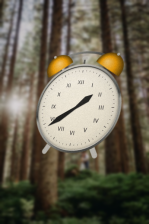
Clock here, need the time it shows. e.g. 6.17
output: 1.39
